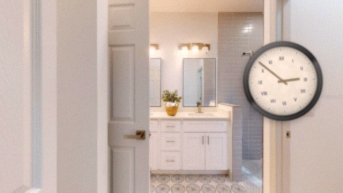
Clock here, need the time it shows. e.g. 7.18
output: 2.52
